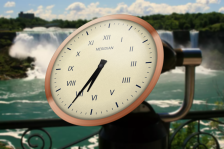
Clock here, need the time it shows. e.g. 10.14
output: 6.35
